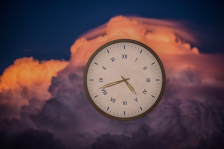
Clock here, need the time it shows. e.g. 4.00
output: 4.42
